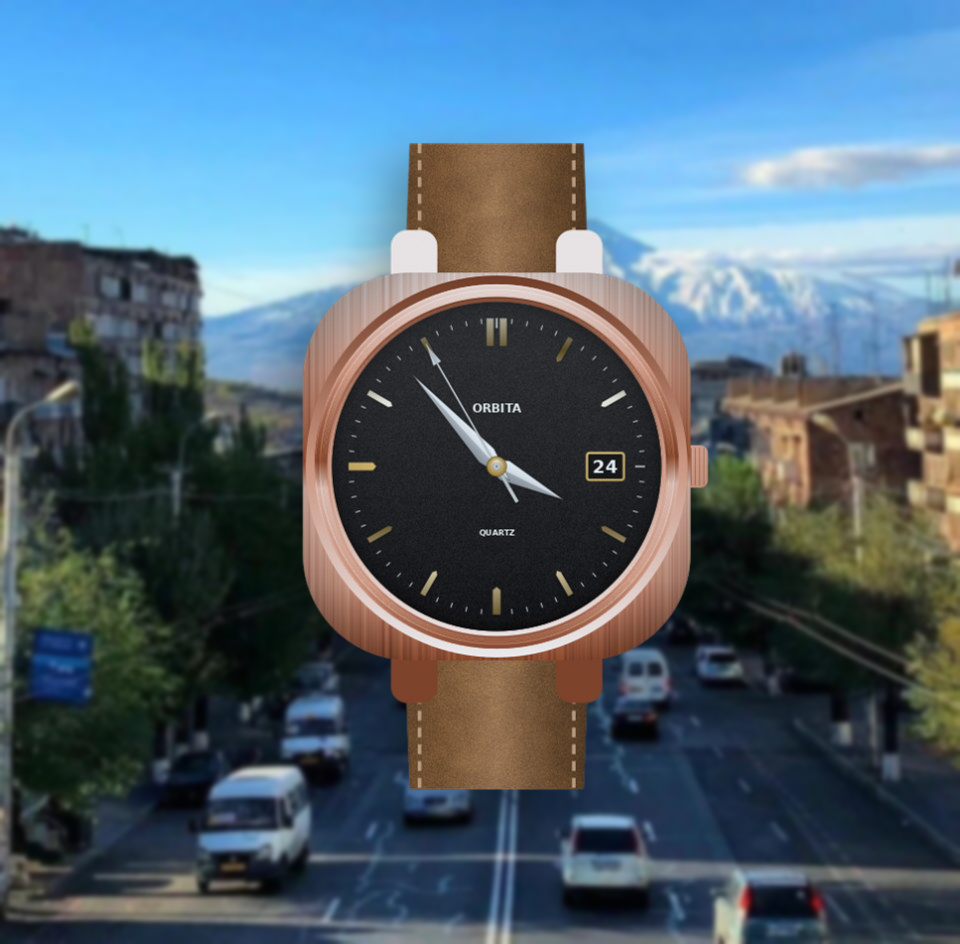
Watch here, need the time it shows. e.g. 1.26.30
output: 3.52.55
